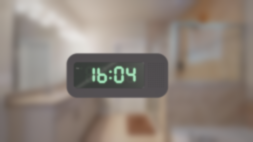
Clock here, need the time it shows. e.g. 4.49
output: 16.04
